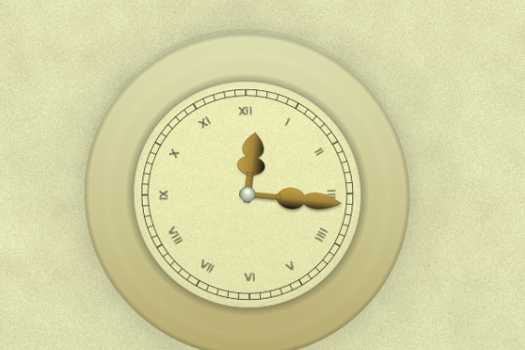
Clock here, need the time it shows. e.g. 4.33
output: 12.16
